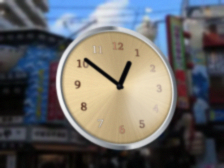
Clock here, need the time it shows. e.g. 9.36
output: 12.51
